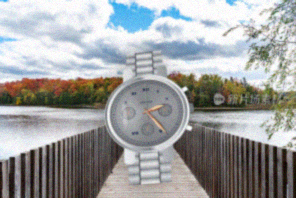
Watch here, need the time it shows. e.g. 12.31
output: 2.24
